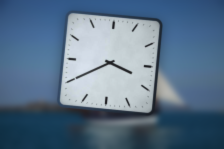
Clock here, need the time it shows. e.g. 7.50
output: 3.40
